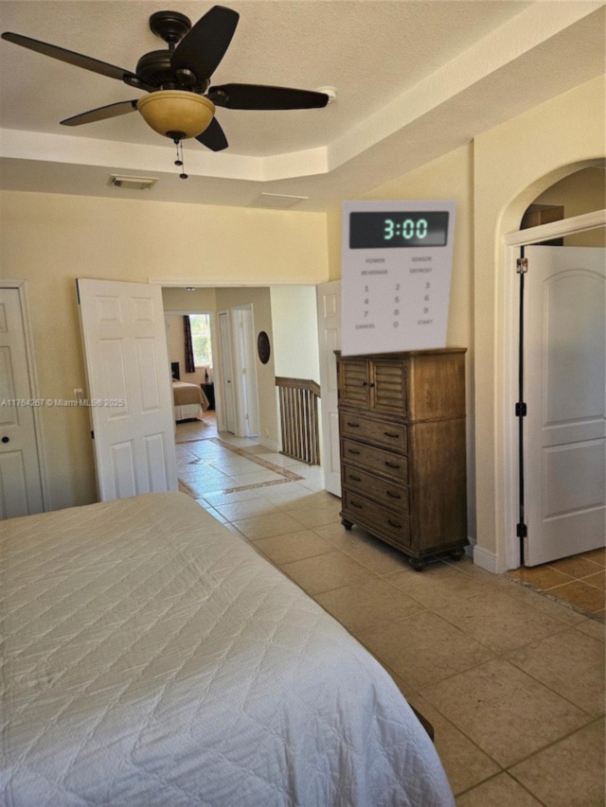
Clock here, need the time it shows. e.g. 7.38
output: 3.00
